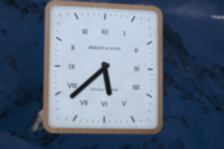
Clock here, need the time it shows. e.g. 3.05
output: 5.38
